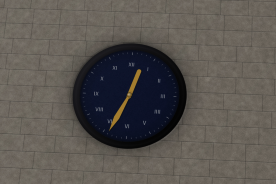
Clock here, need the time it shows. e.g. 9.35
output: 12.34
